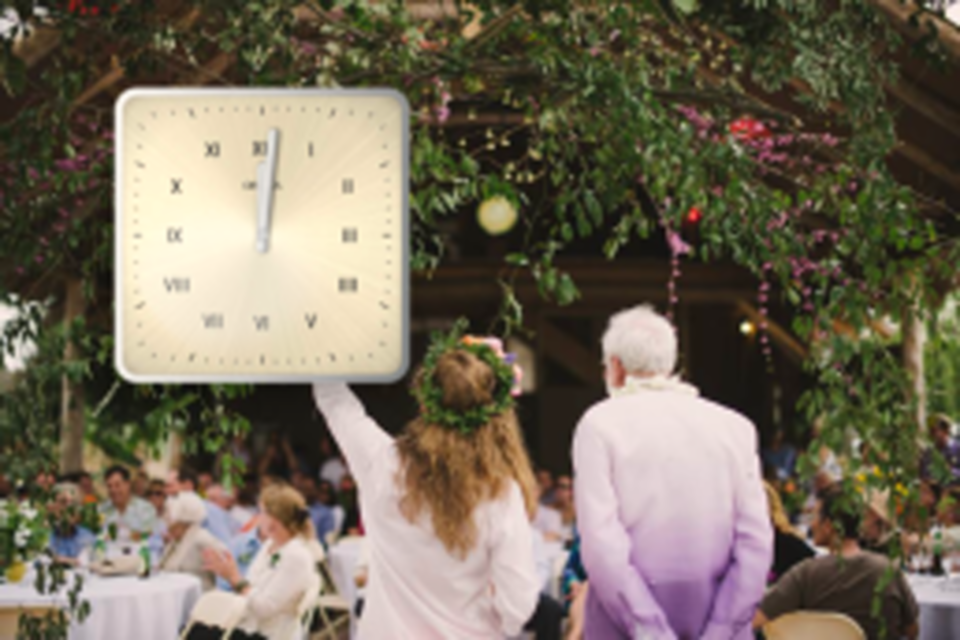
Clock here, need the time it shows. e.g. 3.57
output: 12.01
